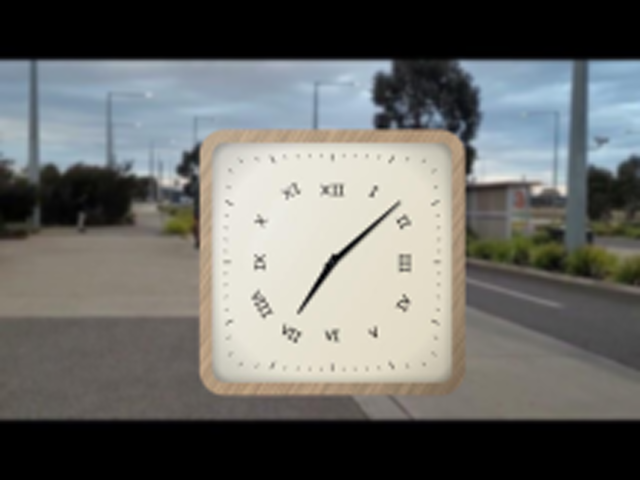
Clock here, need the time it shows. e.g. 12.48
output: 7.08
